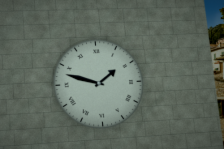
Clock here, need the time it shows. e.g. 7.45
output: 1.48
